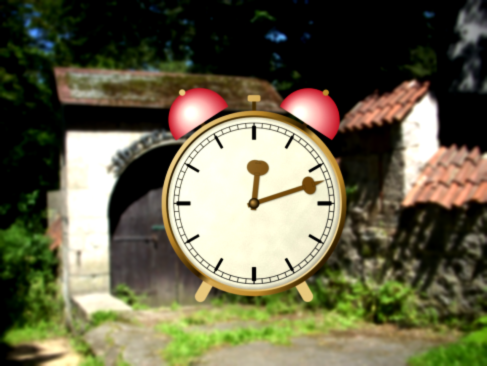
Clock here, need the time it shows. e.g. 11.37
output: 12.12
